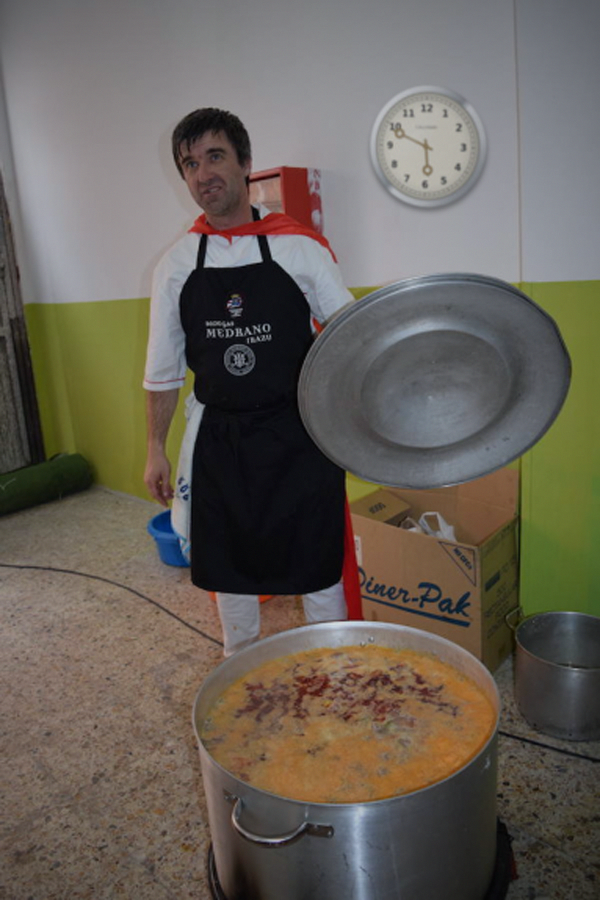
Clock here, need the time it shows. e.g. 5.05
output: 5.49
